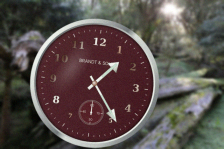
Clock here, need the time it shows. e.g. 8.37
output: 1.24
